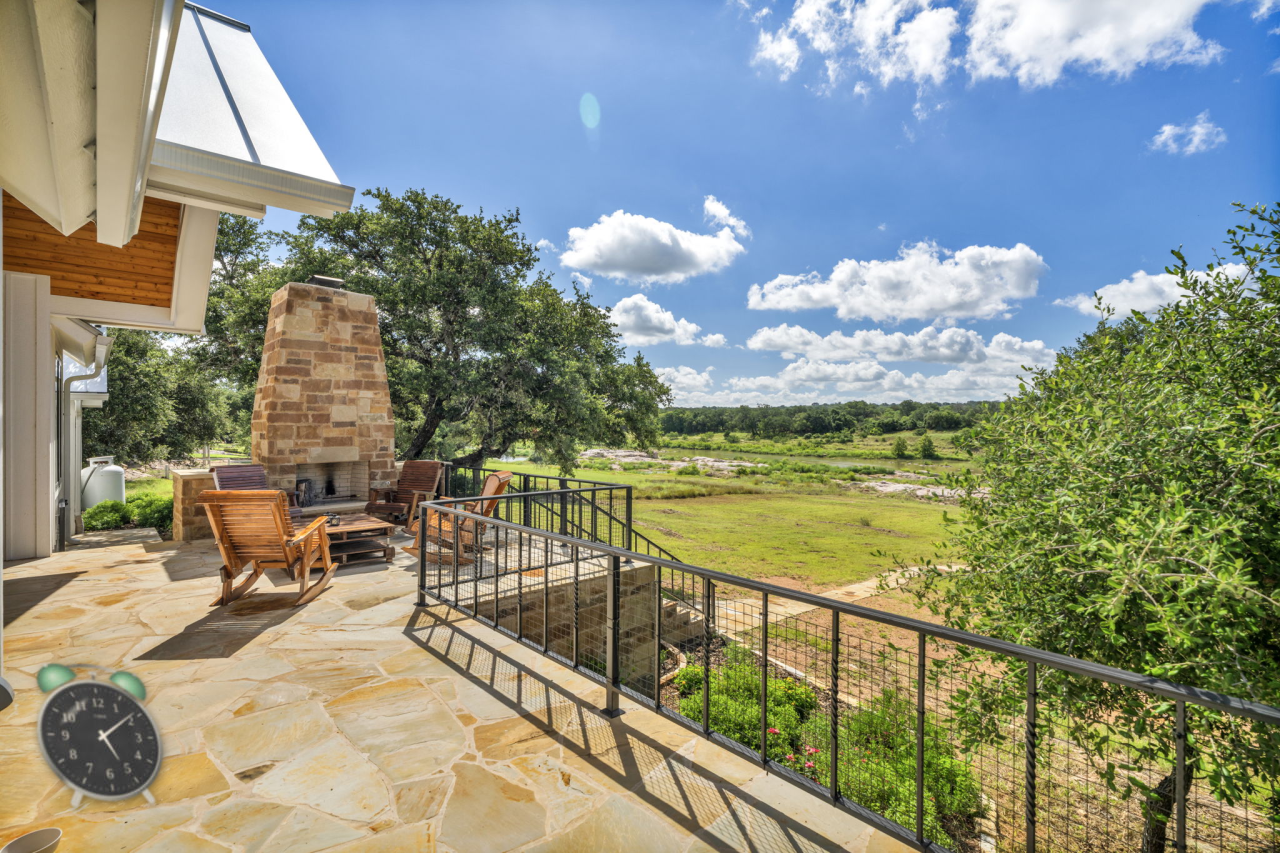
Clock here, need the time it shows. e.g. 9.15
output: 5.09
